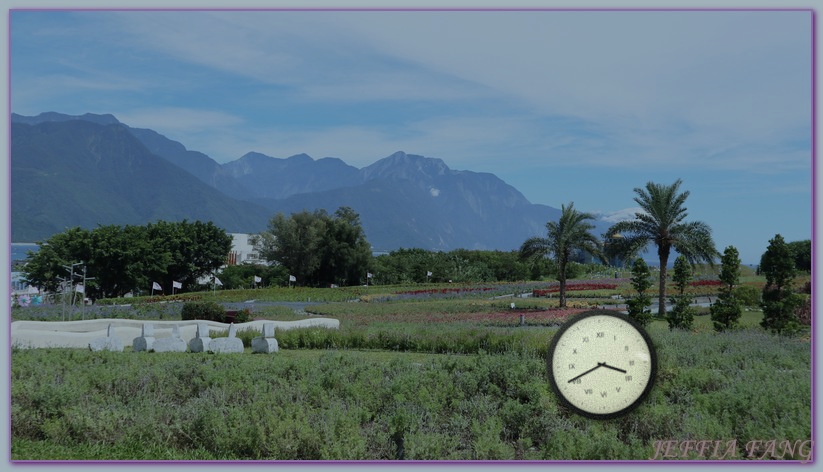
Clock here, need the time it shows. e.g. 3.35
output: 3.41
